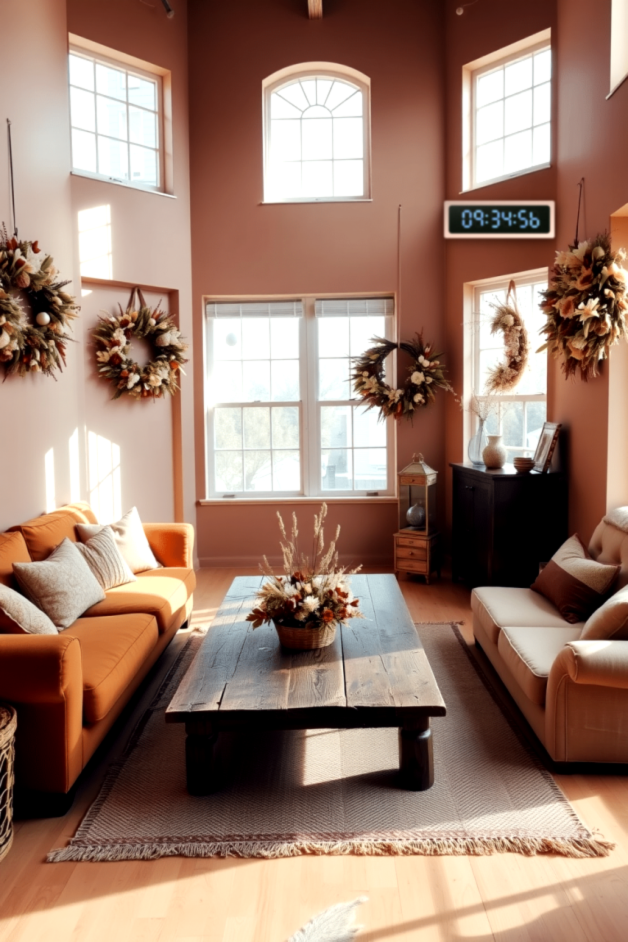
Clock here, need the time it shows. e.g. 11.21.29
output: 9.34.56
